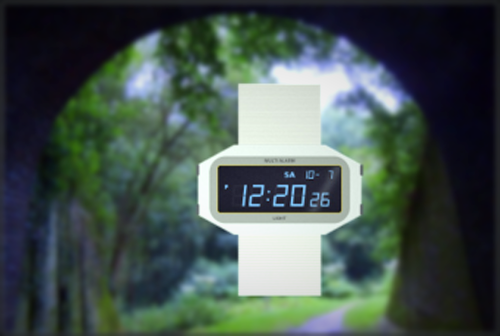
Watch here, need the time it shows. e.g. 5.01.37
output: 12.20.26
